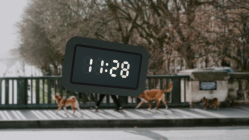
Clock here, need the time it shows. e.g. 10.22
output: 11.28
